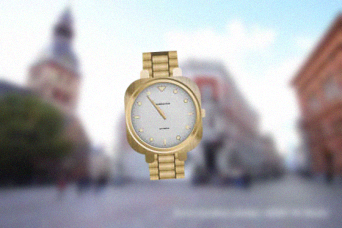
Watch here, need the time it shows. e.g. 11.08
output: 10.54
